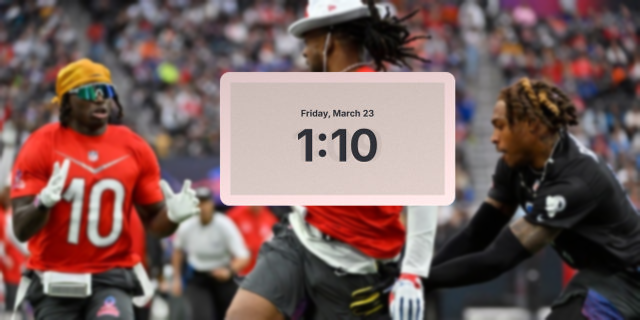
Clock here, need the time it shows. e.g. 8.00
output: 1.10
